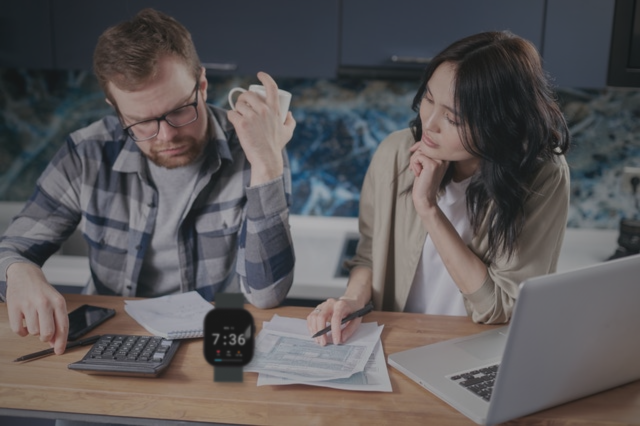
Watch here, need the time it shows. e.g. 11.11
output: 7.36
